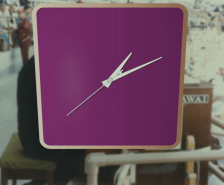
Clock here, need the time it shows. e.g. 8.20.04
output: 1.10.38
